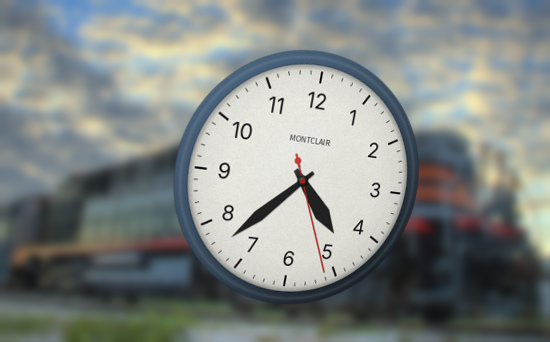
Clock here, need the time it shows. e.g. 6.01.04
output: 4.37.26
